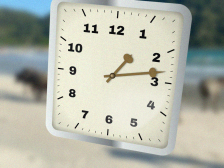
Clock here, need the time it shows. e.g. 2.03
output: 1.13
